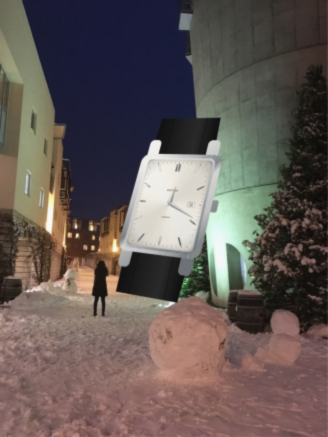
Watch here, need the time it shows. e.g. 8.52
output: 12.19
